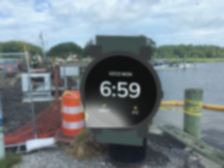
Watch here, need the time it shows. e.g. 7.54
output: 6.59
